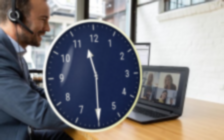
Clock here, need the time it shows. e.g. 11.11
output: 11.30
